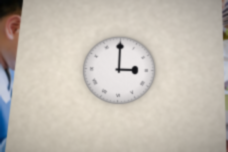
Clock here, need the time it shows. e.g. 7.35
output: 3.00
